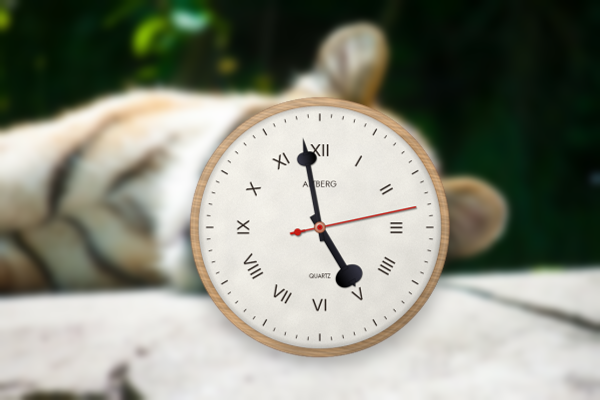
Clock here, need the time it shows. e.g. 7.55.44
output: 4.58.13
